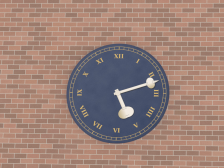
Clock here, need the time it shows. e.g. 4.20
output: 5.12
